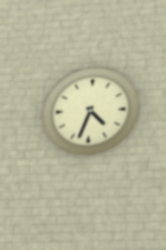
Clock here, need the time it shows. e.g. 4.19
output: 4.33
